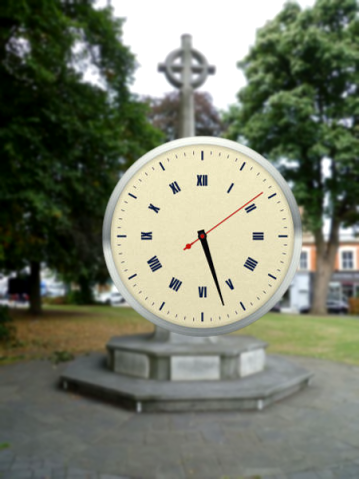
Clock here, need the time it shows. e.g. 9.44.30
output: 5.27.09
